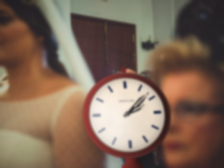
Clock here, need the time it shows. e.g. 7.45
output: 2.08
